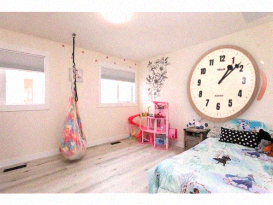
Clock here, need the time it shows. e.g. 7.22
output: 1.08
